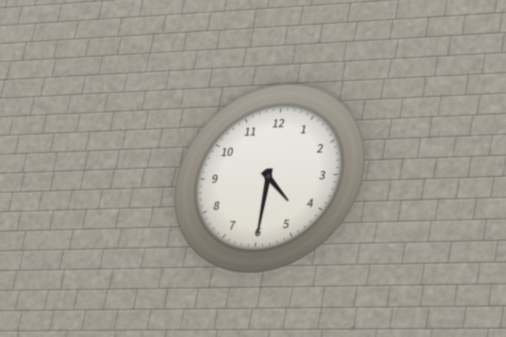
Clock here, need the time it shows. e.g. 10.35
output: 4.30
